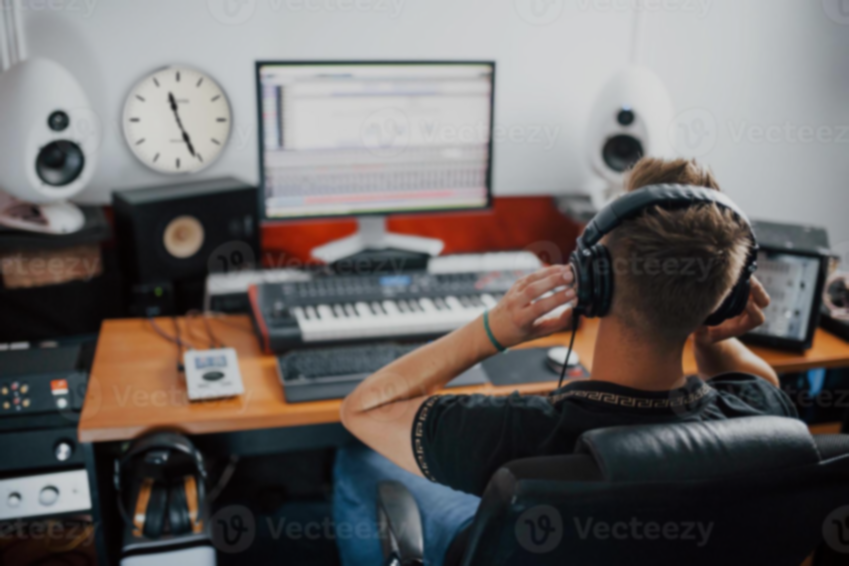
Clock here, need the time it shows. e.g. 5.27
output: 11.26
